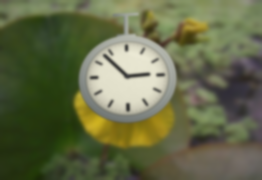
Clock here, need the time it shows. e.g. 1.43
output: 2.53
